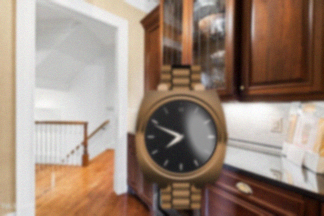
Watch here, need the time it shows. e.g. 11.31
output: 7.49
